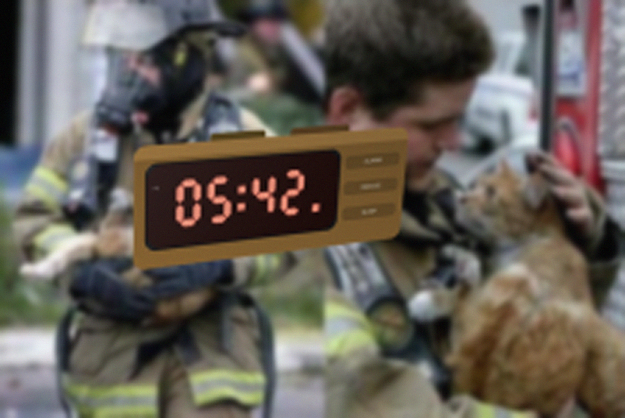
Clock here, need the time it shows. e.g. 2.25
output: 5.42
